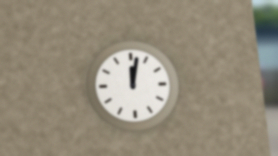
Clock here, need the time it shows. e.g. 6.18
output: 12.02
